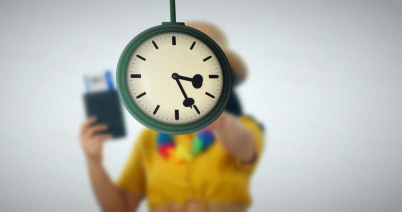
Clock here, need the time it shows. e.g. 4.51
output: 3.26
